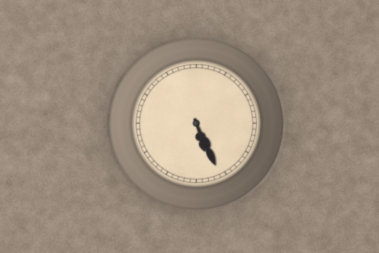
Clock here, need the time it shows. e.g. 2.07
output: 5.26
